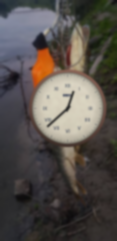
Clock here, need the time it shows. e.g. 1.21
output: 12.38
